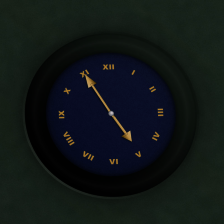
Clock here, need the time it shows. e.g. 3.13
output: 4.55
